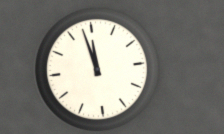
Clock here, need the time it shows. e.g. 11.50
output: 11.58
